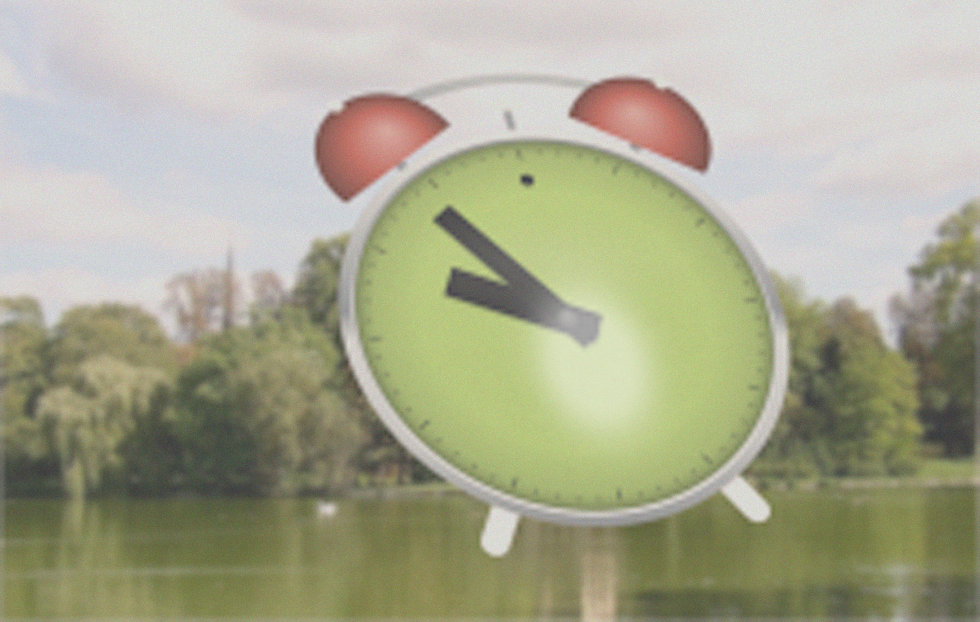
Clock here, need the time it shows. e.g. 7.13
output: 9.54
